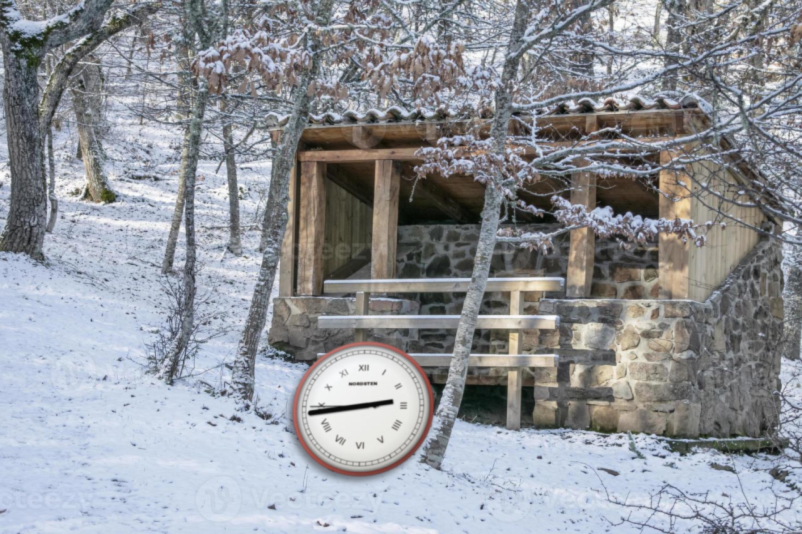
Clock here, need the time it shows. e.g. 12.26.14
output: 2.43.45
